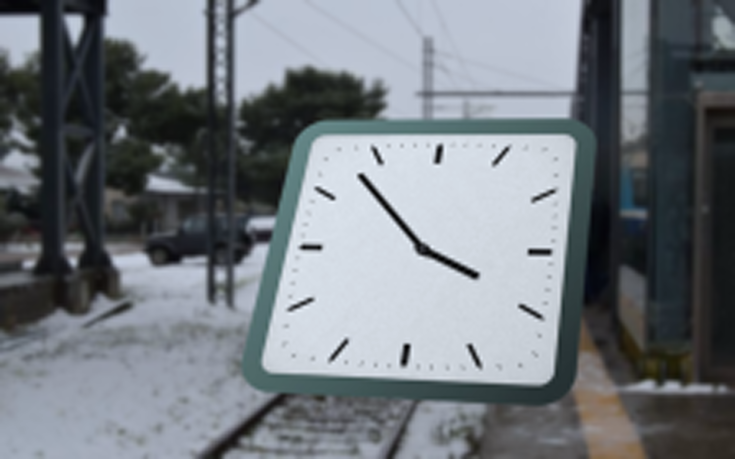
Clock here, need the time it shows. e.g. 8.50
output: 3.53
